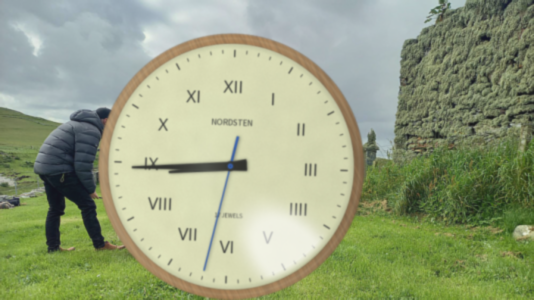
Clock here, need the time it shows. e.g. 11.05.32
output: 8.44.32
